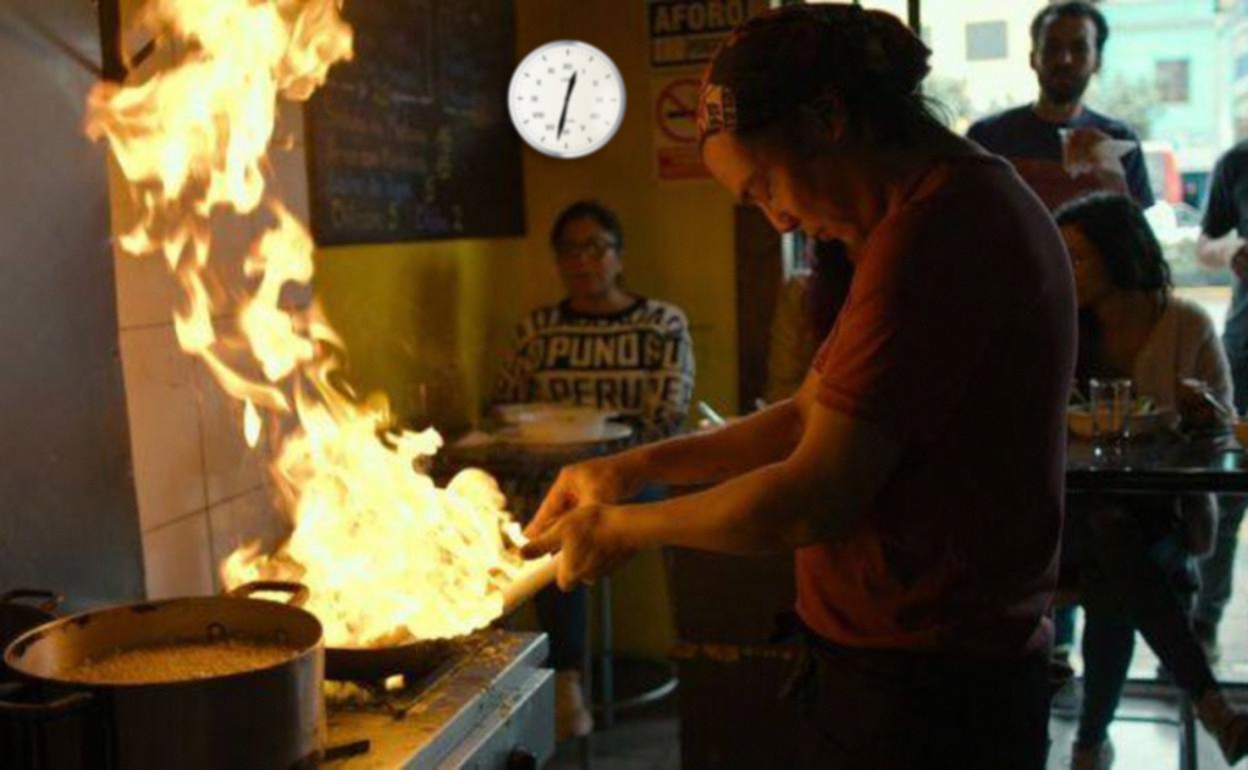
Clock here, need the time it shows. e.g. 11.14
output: 12.32
